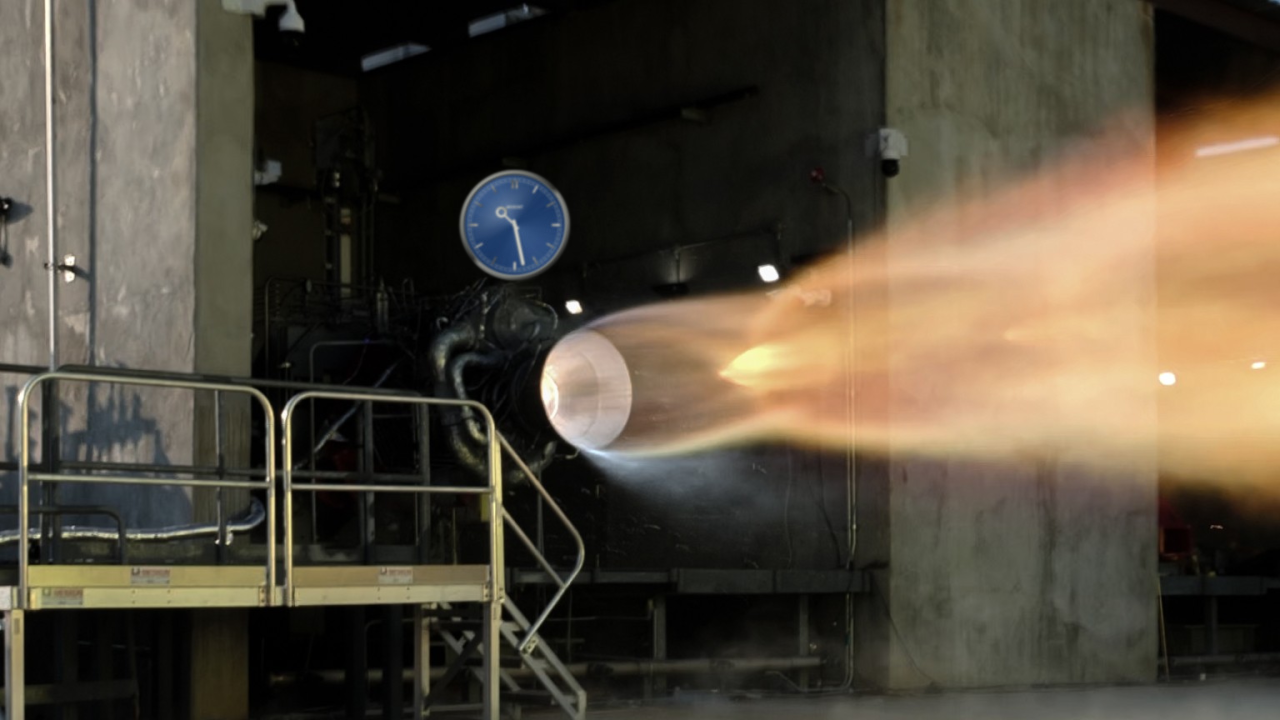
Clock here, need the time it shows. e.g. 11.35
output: 10.28
